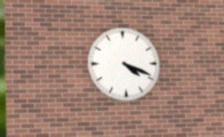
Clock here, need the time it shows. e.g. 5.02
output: 4.19
